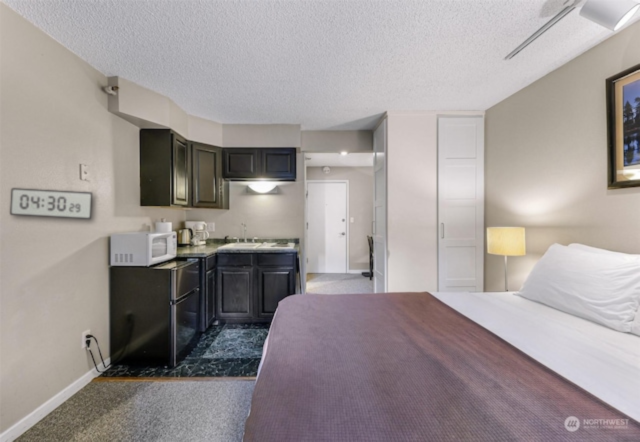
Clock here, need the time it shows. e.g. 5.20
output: 4.30
